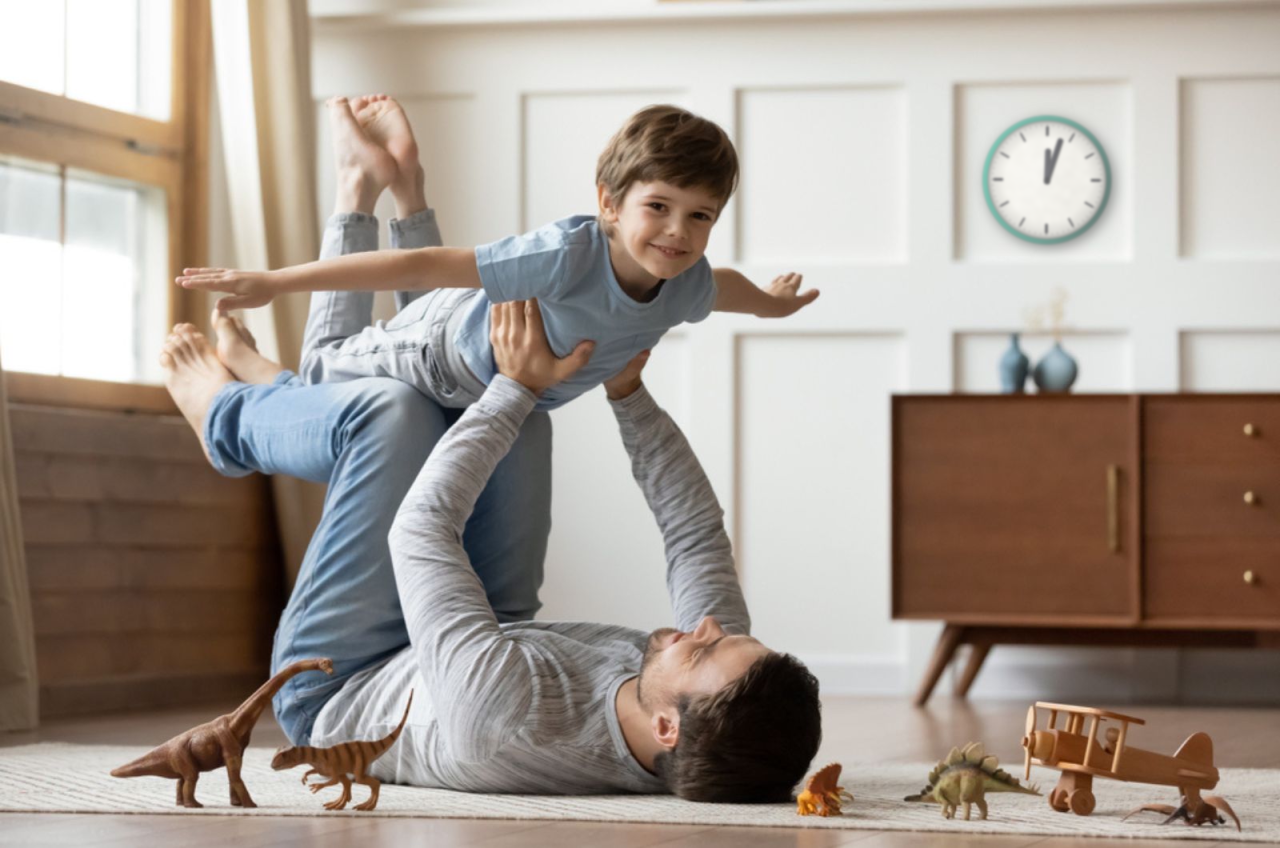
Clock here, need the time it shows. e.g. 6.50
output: 12.03
